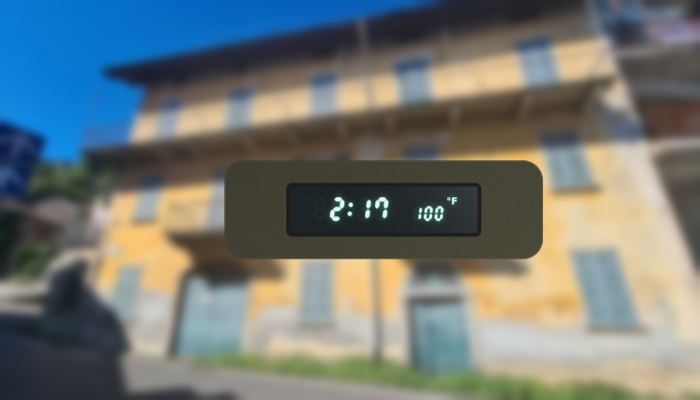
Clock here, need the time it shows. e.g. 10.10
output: 2.17
